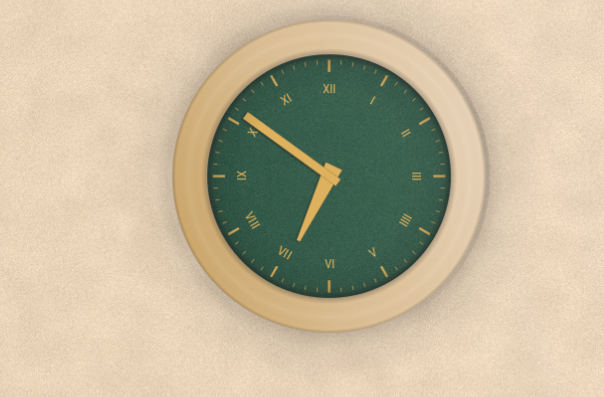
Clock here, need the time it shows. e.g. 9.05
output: 6.51
